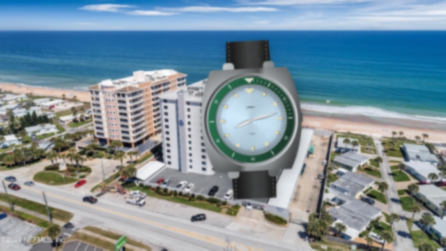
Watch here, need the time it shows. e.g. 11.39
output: 8.13
